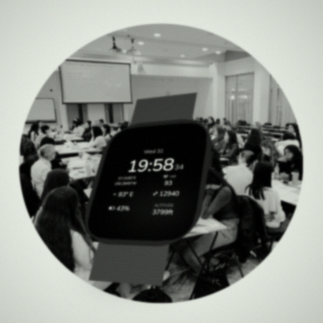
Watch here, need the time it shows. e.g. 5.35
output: 19.58
